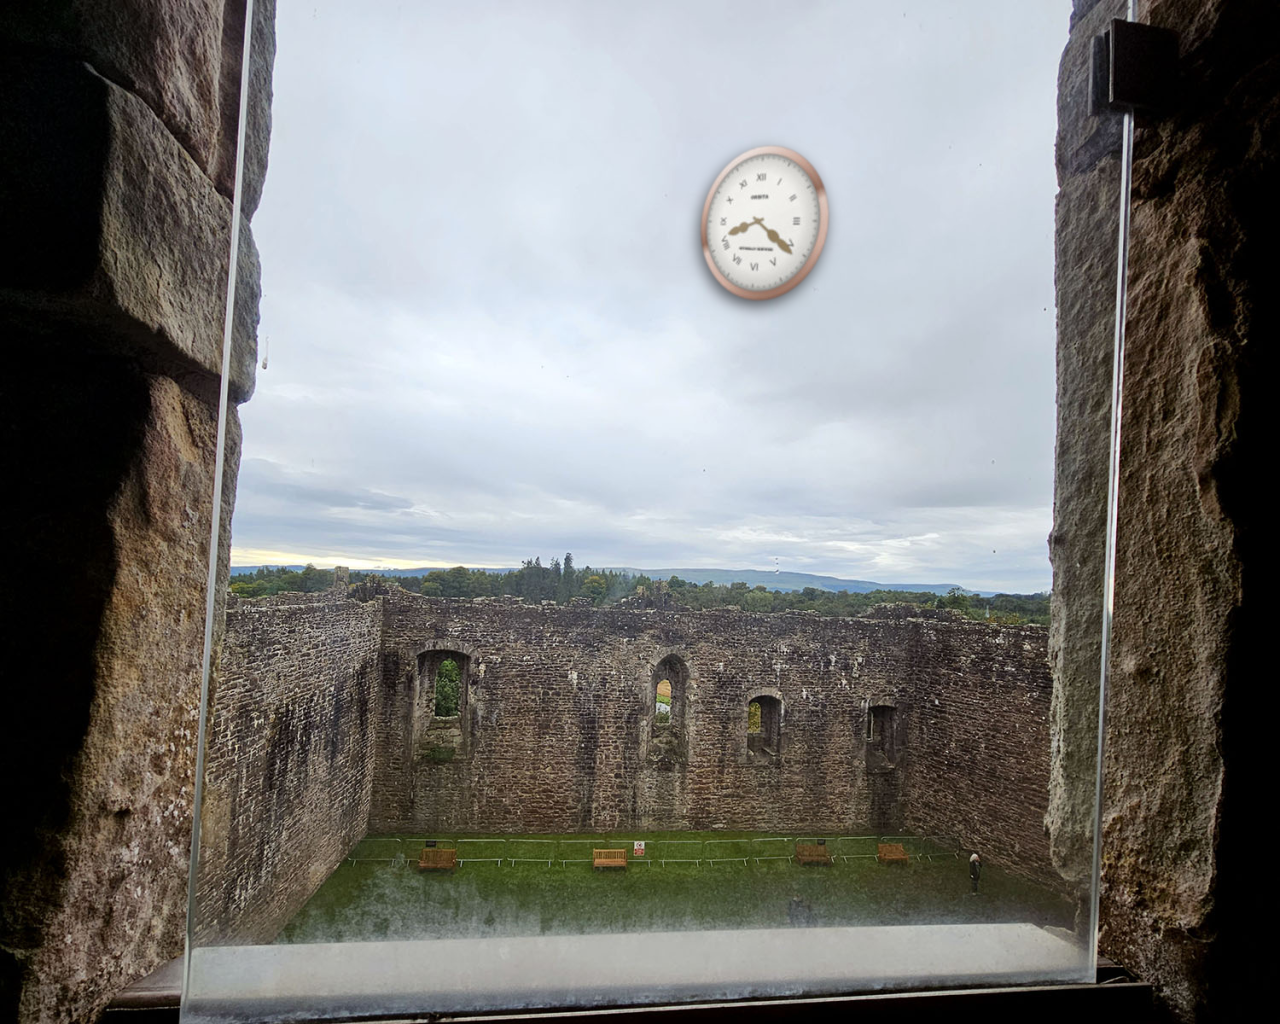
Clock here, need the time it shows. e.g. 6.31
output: 8.21
